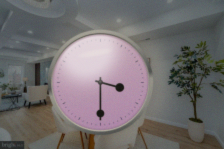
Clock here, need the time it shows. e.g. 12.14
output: 3.30
